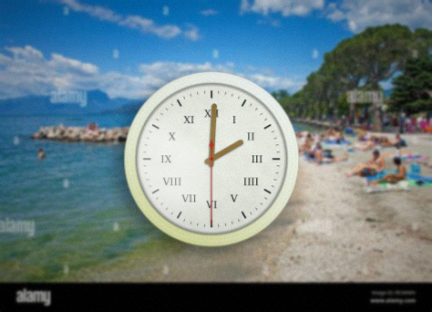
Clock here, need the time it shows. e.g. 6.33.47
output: 2.00.30
